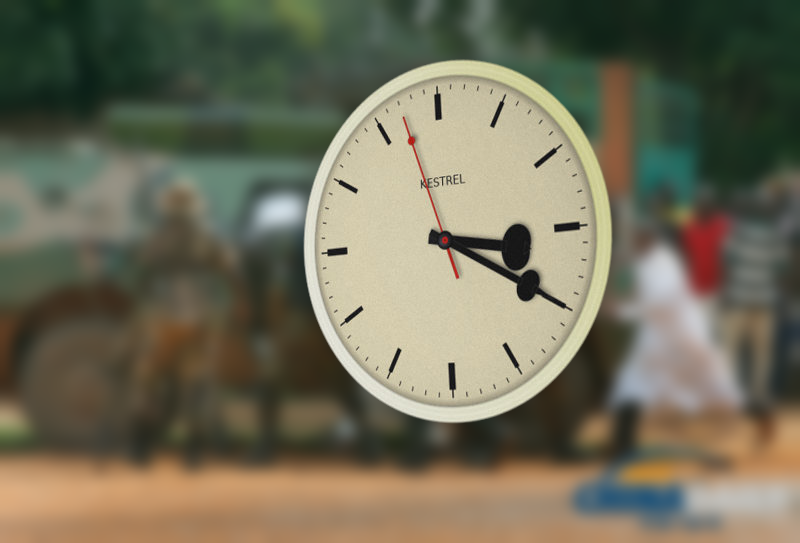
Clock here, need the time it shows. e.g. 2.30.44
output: 3.19.57
